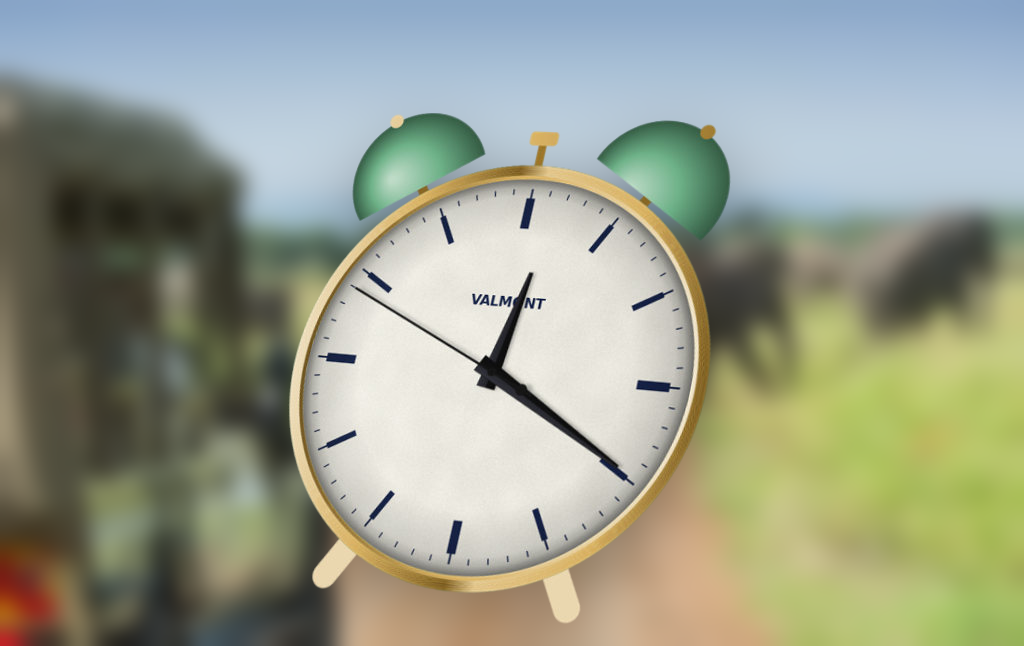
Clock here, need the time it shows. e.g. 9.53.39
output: 12.19.49
